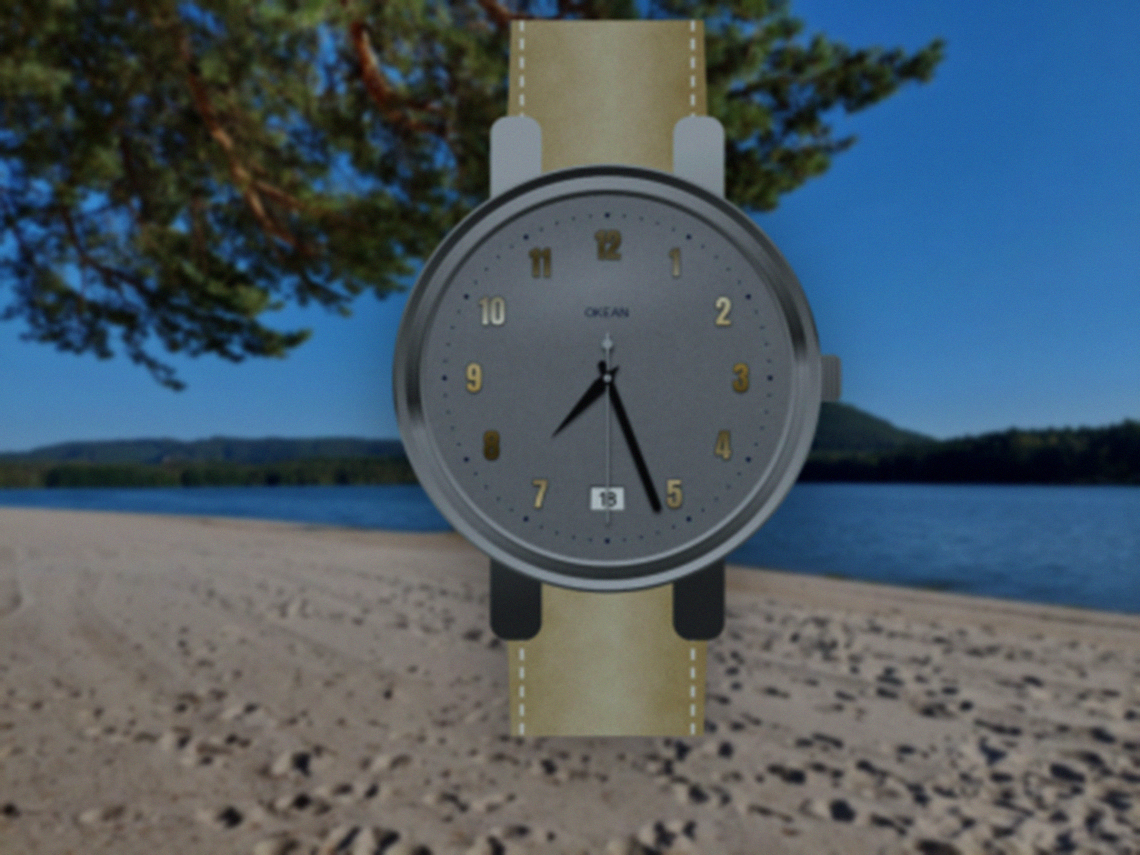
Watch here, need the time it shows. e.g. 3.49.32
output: 7.26.30
